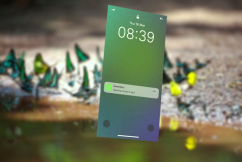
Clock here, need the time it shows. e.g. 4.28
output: 8.39
